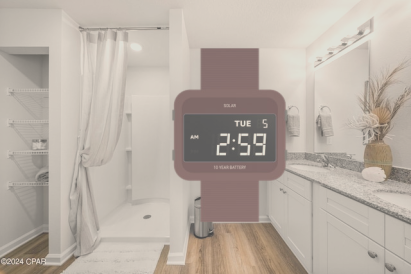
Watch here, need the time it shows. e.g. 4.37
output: 2.59
